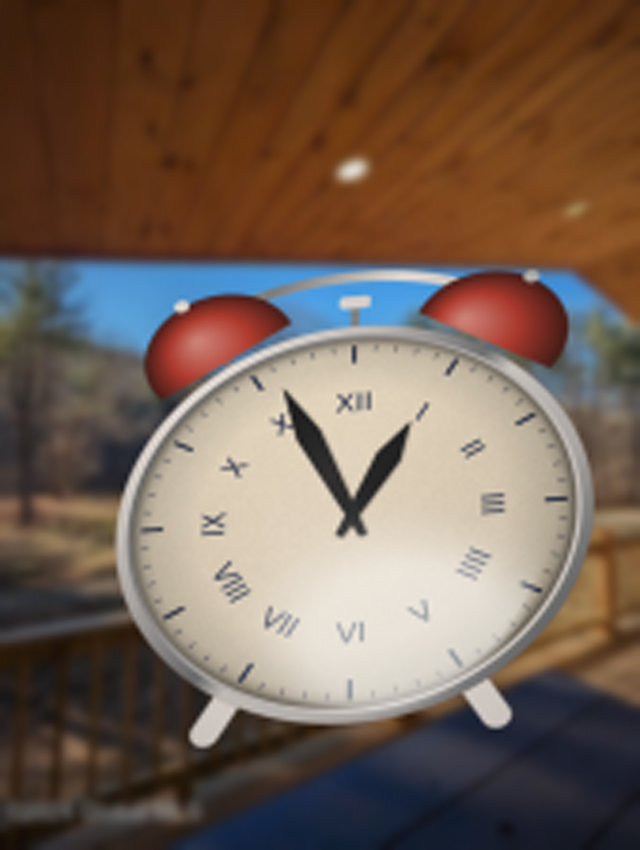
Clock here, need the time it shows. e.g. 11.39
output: 12.56
